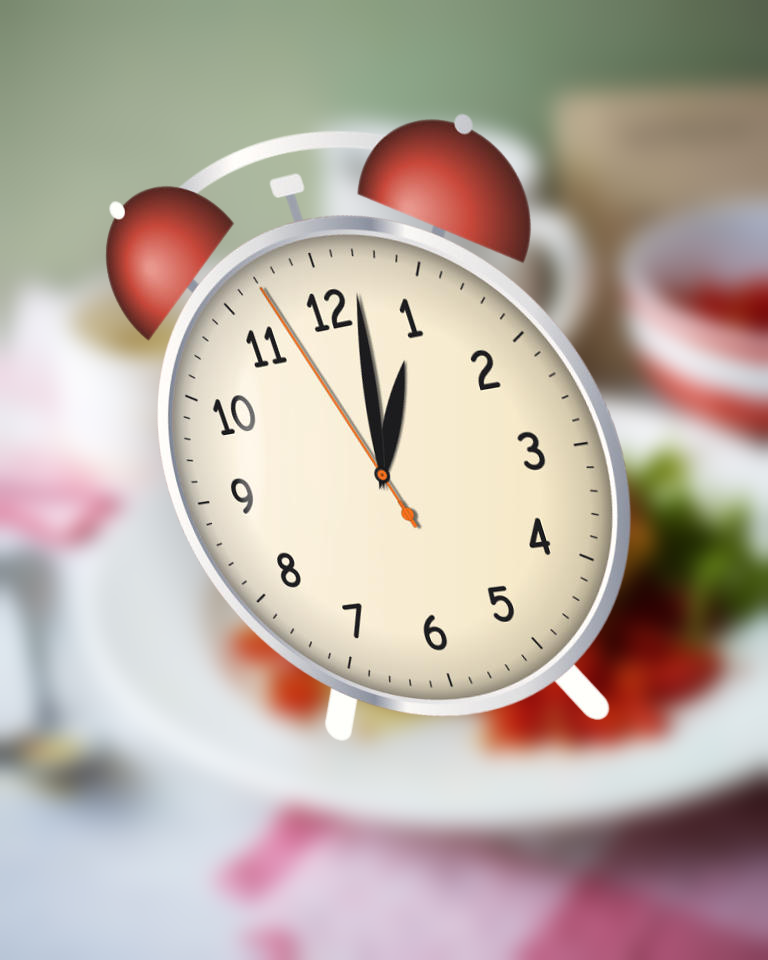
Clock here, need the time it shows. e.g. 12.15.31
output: 1.01.57
